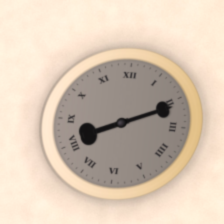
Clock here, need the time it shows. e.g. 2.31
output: 8.11
